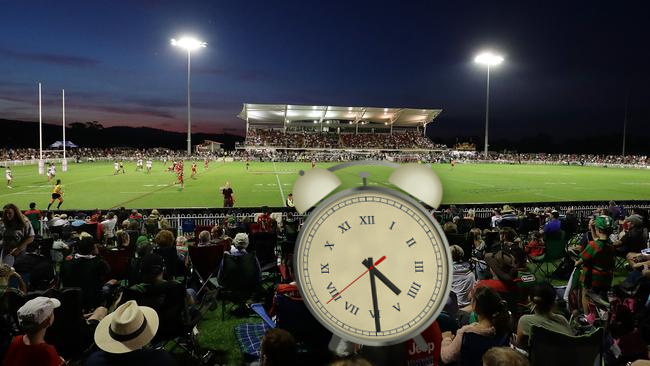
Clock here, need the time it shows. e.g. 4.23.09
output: 4.29.39
